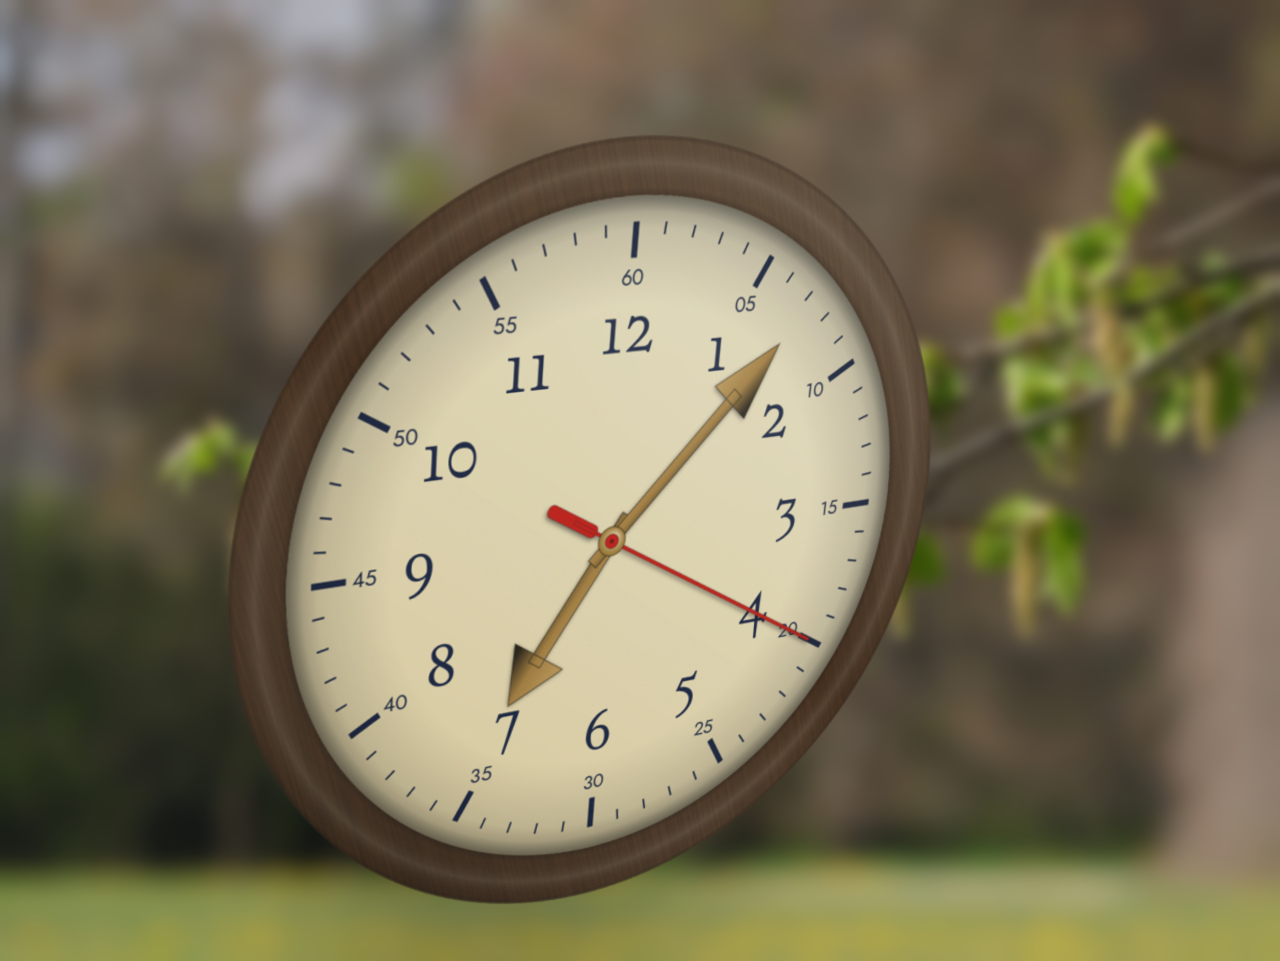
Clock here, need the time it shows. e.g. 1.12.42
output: 7.07.20
